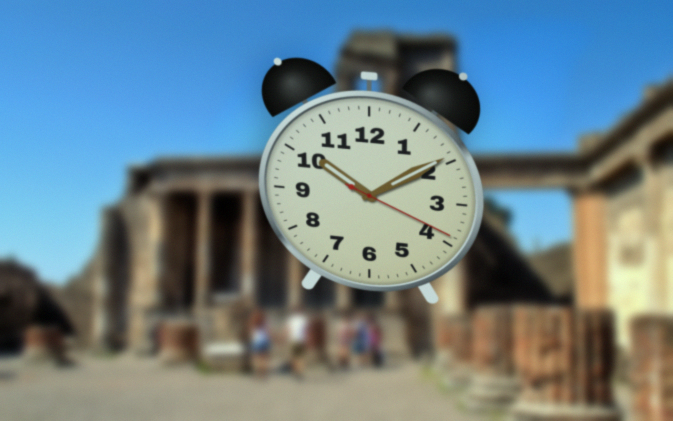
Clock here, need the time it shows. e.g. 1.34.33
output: 10.09.19
